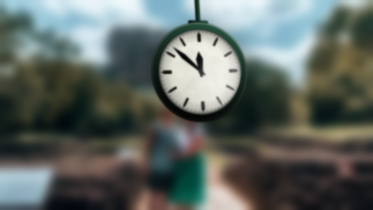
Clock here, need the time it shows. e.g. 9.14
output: 11.52
